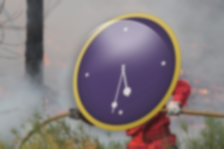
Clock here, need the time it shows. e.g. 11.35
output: 5.32
